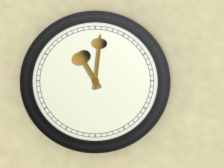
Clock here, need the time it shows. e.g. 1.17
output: 11.01
